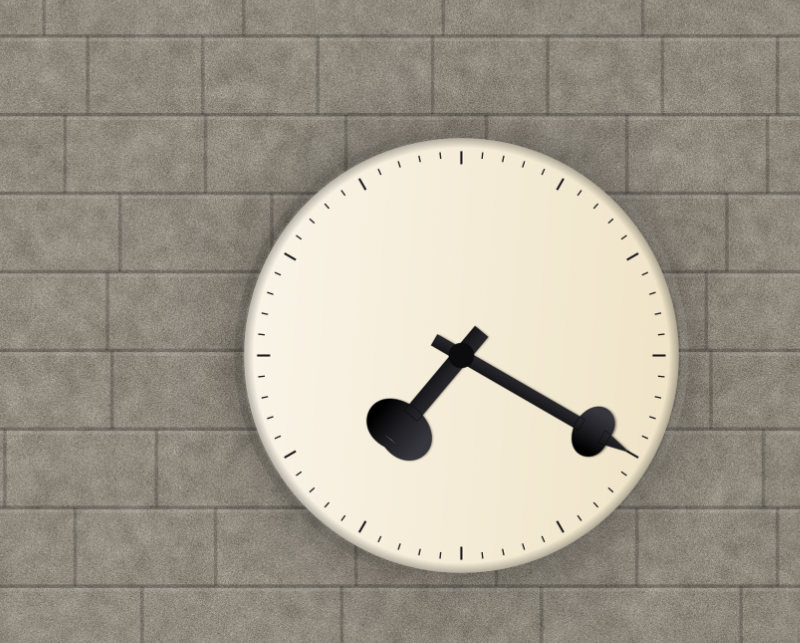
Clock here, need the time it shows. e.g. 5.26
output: 7.20
